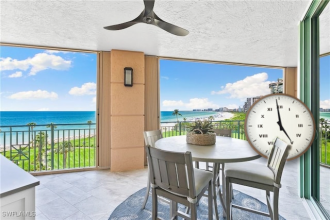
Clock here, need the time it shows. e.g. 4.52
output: 4.59
